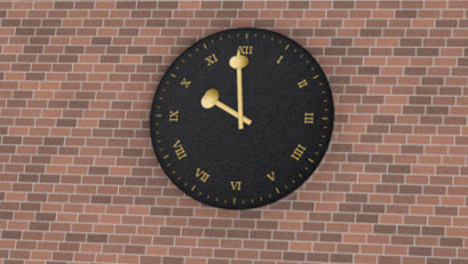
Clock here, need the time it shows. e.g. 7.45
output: 9.59
